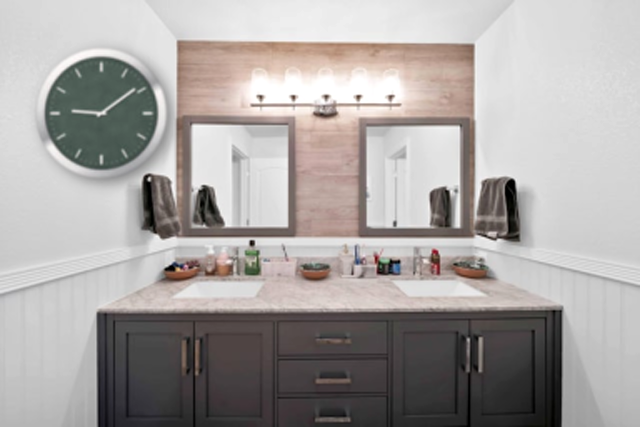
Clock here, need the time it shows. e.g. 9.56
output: 9.09
